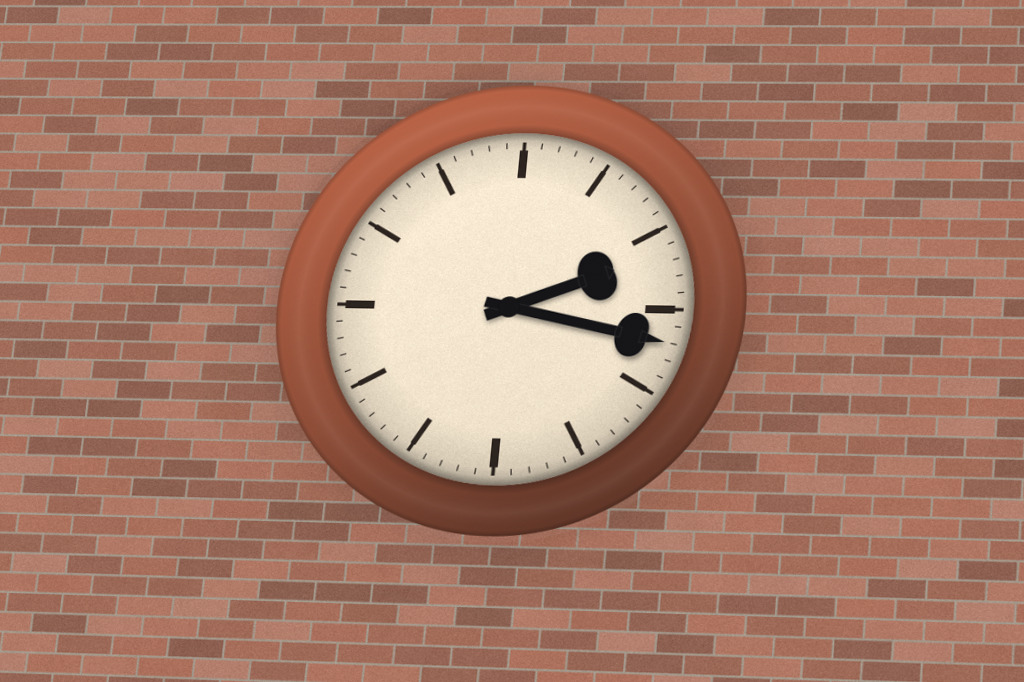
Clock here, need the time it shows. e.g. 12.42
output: 2.17
